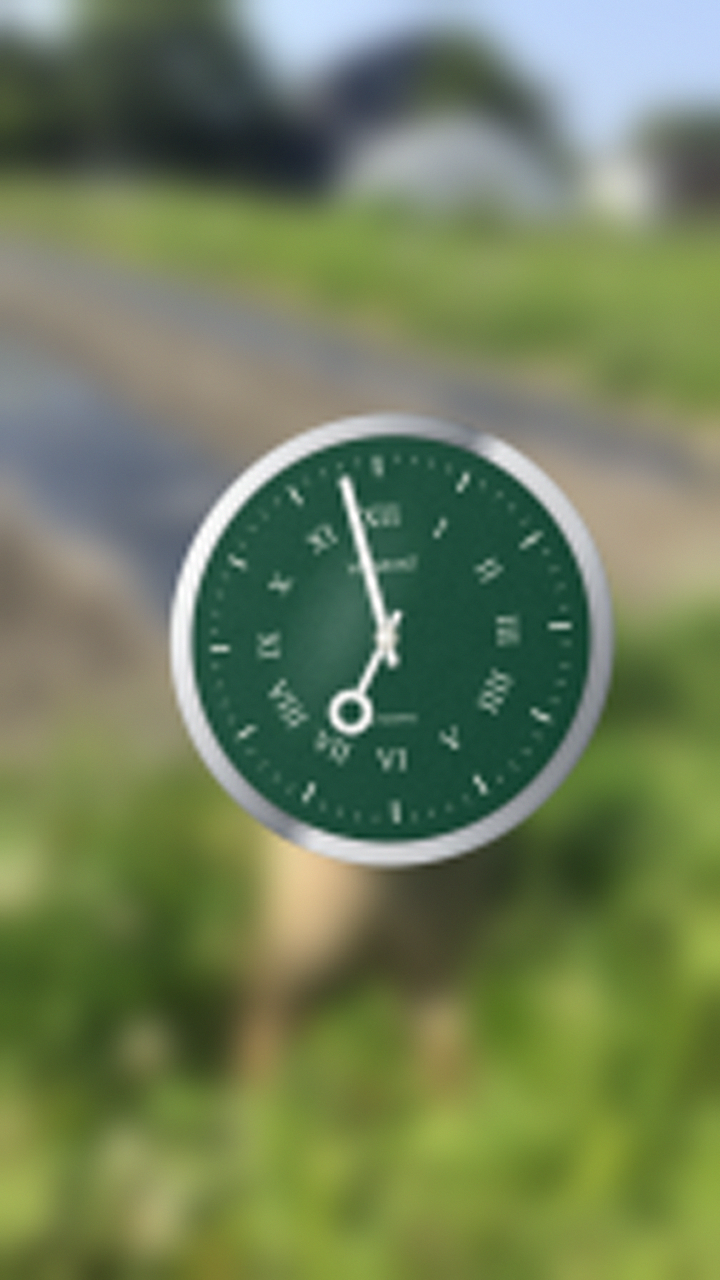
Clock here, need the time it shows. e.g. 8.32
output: 6.58
